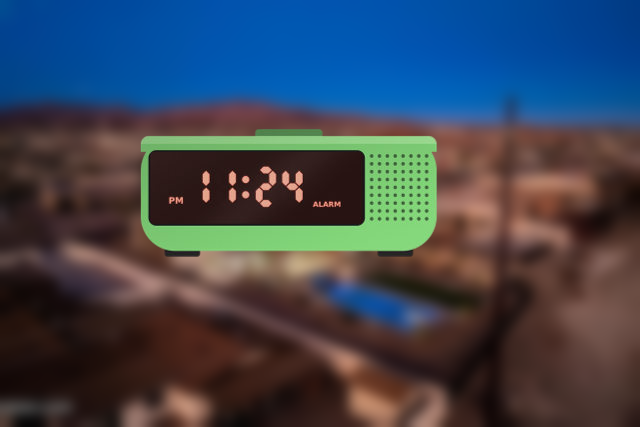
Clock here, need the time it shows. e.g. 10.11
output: 11.24
